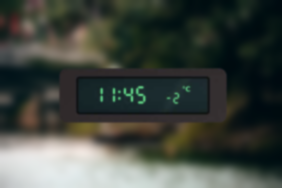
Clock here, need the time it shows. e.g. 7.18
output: 11.45
